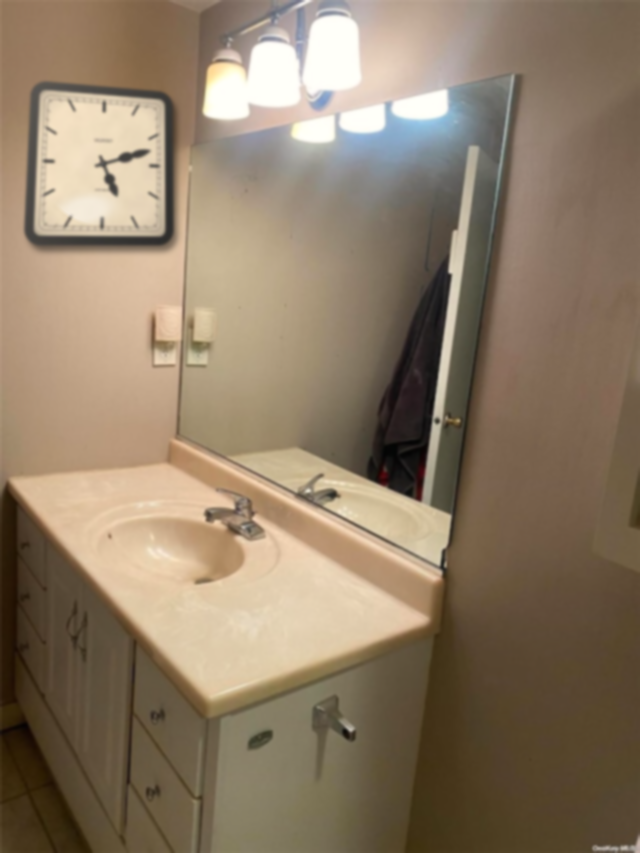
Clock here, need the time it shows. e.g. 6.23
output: 5.12
